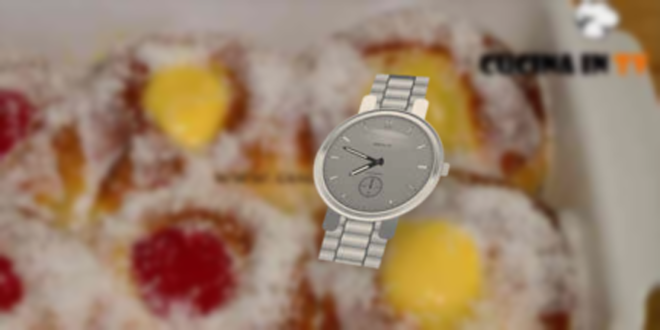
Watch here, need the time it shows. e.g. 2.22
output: 7.48
